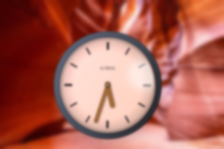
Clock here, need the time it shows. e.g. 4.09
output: 5.33
